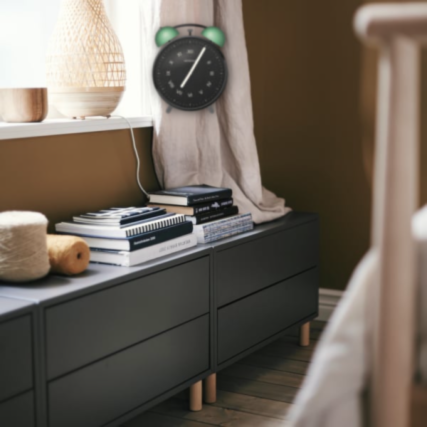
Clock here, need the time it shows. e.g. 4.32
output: 7.05
